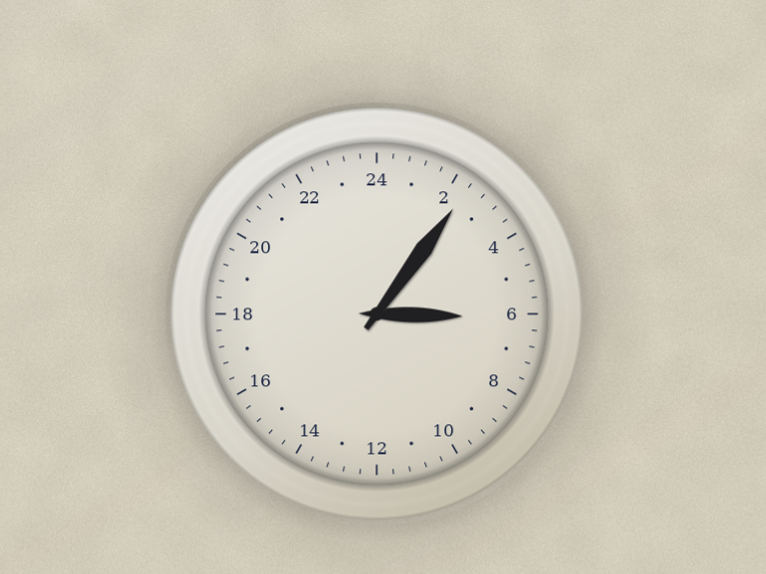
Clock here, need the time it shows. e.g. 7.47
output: 6.06
